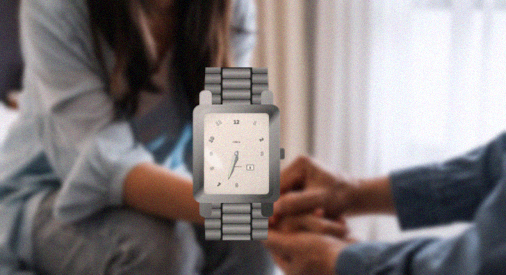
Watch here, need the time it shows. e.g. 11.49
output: 6.33
